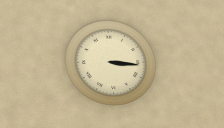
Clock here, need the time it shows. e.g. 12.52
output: 3.16
